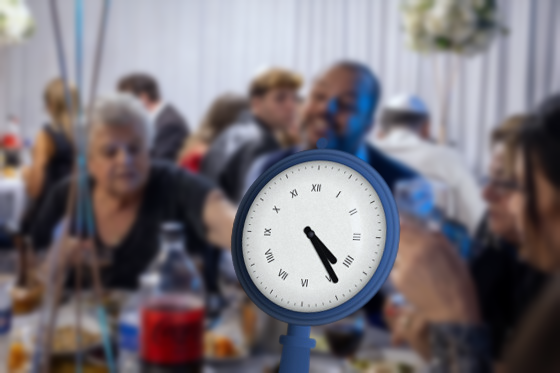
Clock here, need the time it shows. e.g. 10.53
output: 4.24
